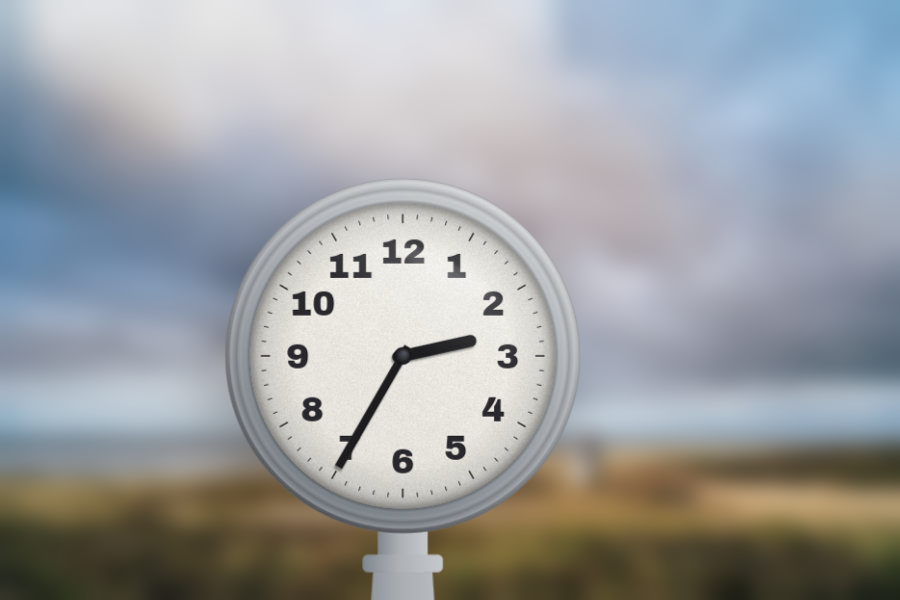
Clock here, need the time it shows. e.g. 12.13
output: 2.35
